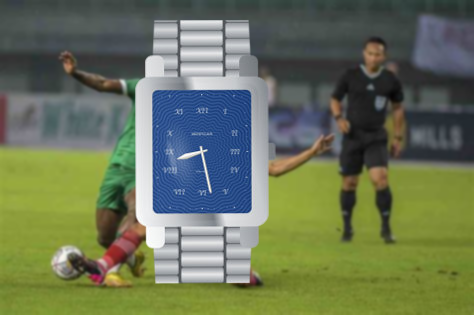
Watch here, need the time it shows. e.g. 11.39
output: 8.28
